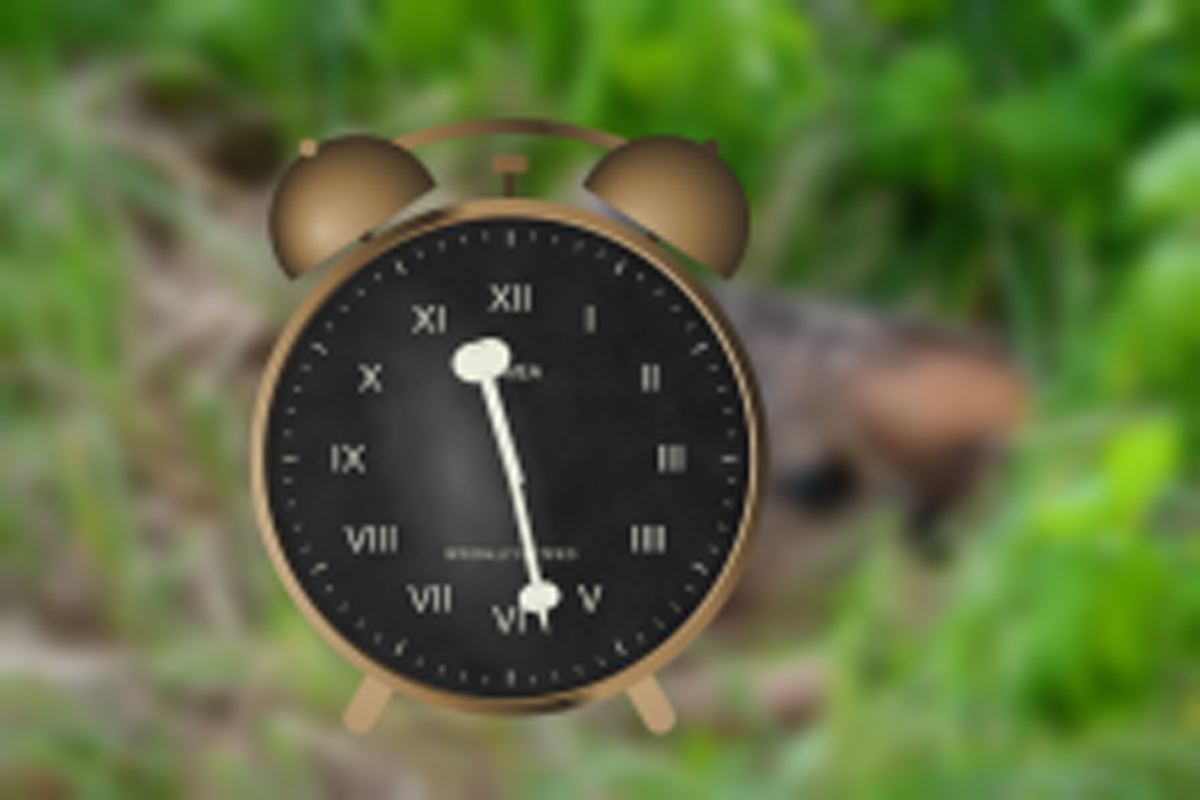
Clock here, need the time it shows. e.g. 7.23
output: 11.28
